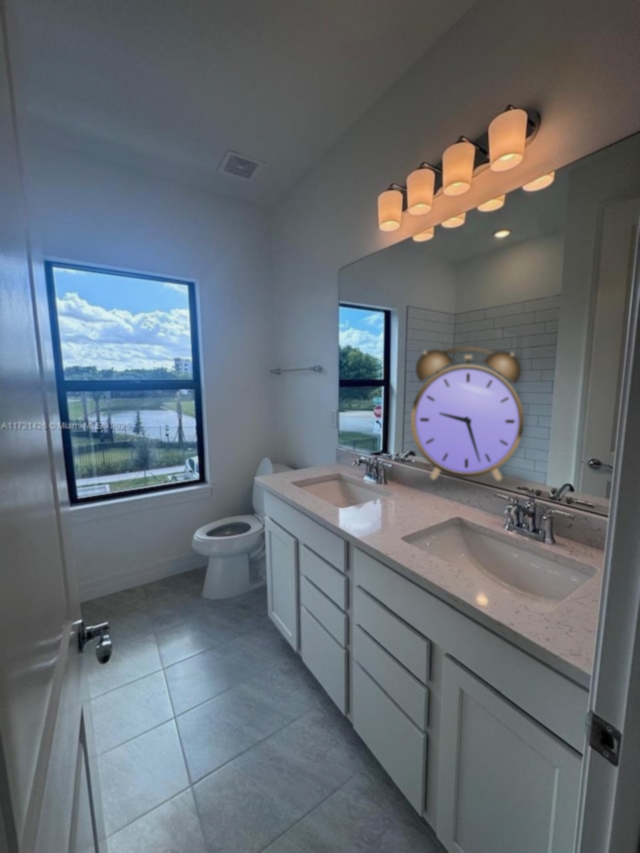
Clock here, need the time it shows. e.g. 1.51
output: 9.27
